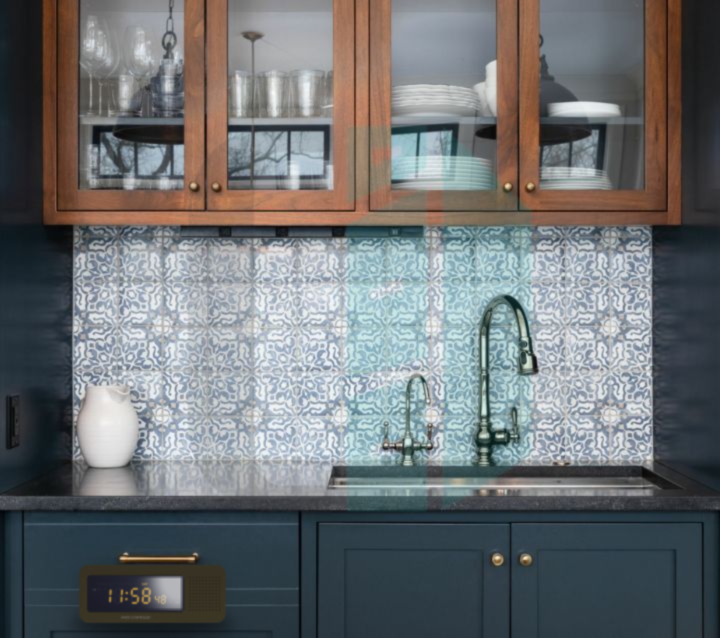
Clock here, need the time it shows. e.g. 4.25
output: 11.58
